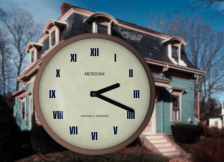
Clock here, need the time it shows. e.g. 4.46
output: 2.19
